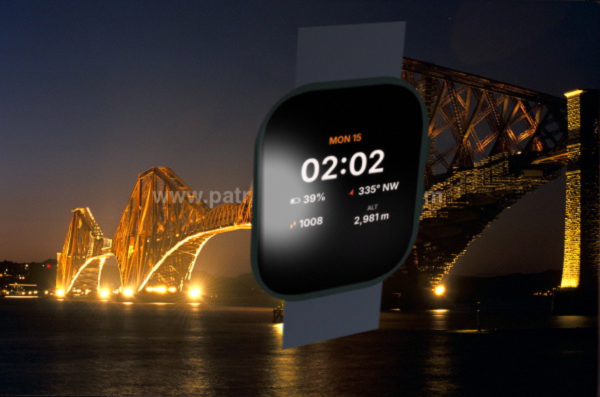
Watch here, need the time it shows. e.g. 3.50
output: 2.02
